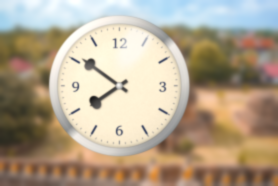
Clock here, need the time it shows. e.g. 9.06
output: 7.51
